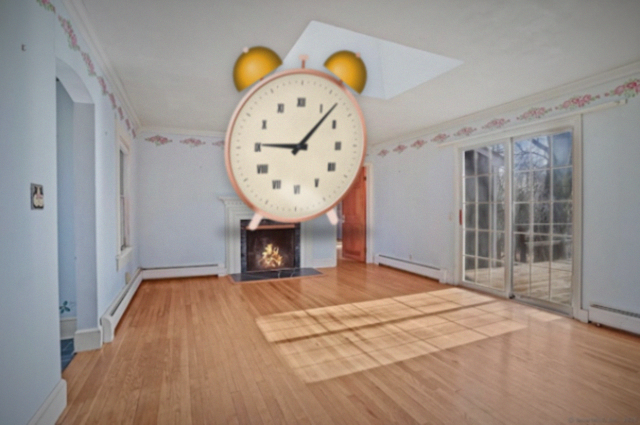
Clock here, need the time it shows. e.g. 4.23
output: 9.07
